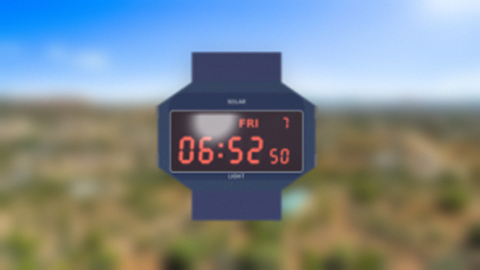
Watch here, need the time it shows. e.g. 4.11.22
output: 6.52.50
